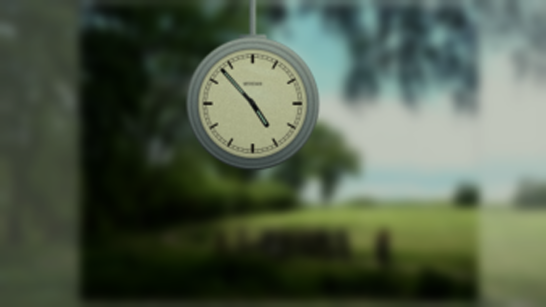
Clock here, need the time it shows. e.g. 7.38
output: 4.53
